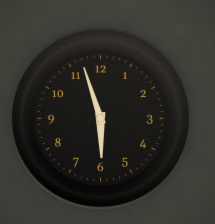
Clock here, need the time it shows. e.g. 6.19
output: 5.57
